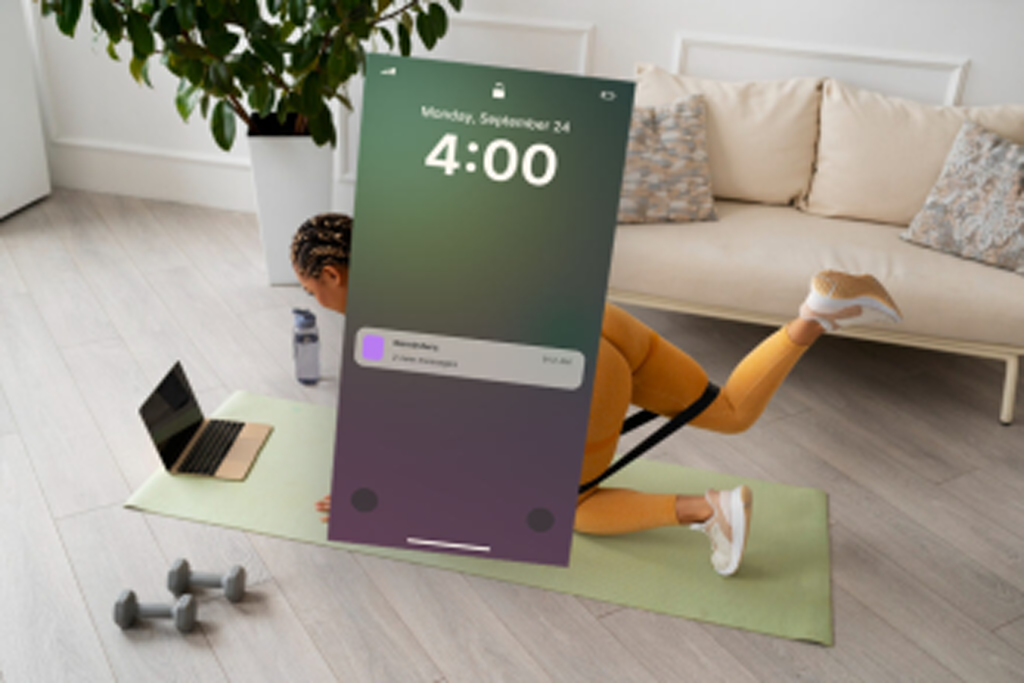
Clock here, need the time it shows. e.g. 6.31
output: 4.00
